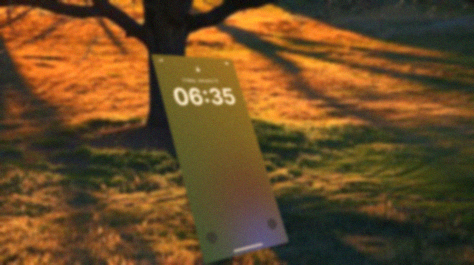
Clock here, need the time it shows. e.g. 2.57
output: 6.35
